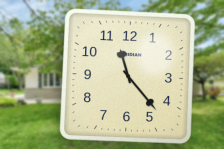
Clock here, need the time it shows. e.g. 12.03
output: 11.23
